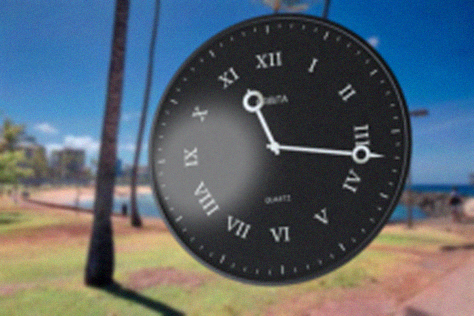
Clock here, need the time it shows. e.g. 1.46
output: 11.17
